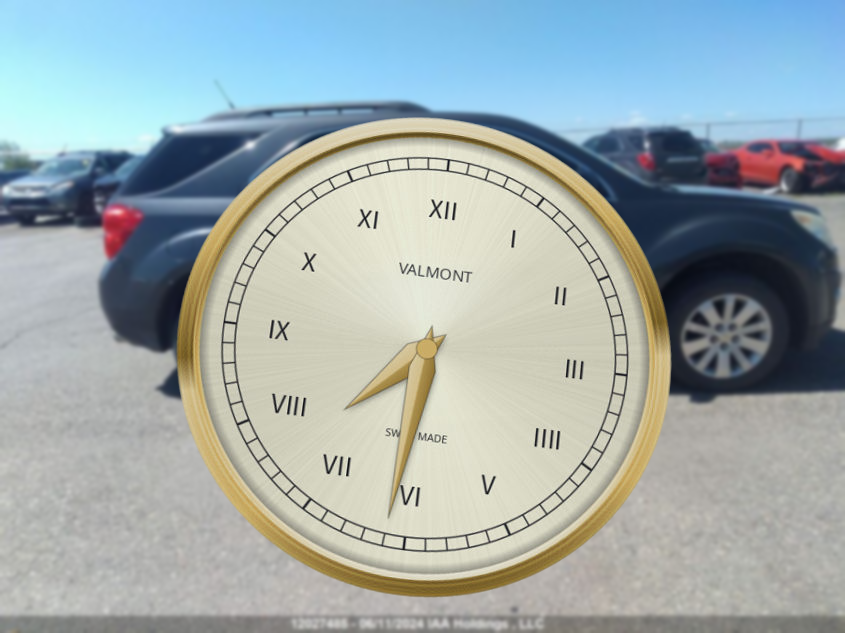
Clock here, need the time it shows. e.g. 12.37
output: 7.31
